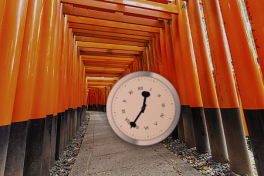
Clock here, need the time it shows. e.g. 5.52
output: 12.37
